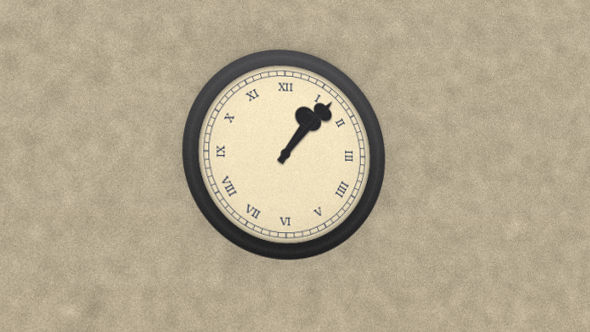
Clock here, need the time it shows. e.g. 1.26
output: 1.07
